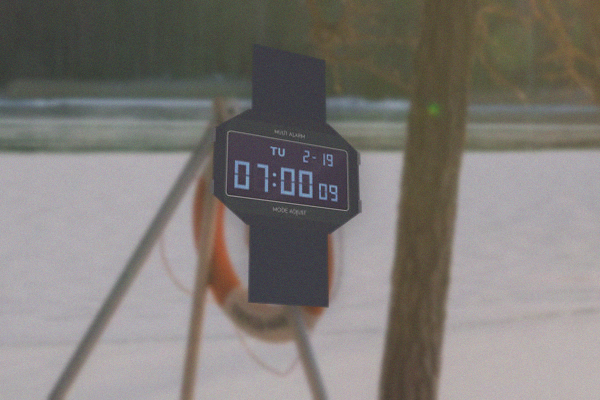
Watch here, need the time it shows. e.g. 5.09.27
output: 7.00.09
